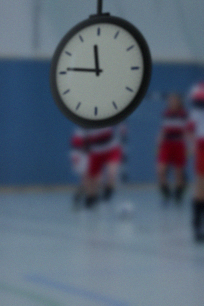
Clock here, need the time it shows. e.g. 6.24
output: 11.46
